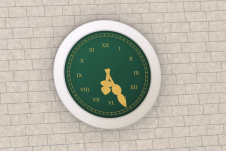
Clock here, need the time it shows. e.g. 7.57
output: 6.26
